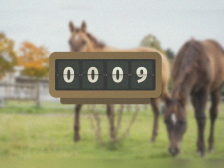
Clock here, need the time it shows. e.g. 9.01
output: 0.09
